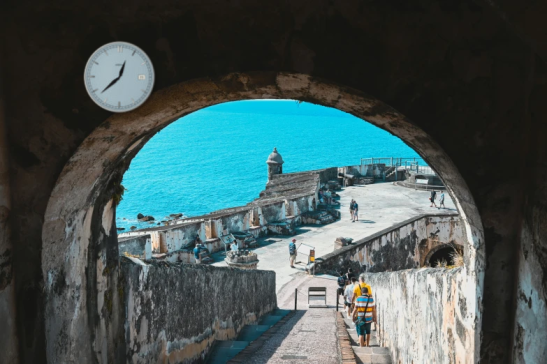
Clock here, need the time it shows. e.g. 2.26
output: 12.38
